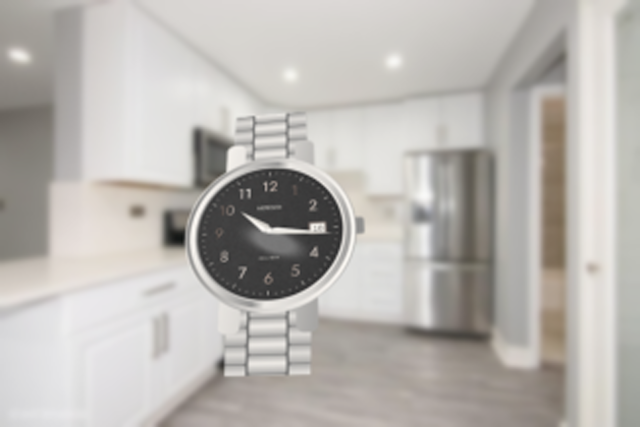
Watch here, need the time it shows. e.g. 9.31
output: 10.16
